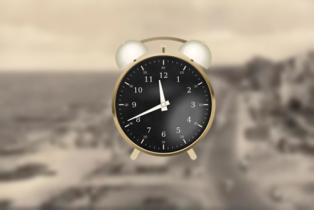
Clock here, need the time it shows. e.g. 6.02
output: 11.41
